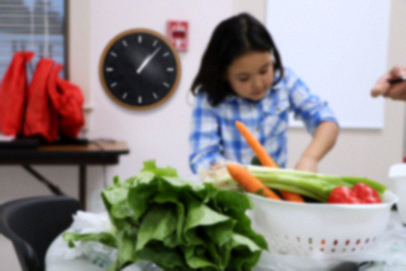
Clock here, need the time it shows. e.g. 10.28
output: 1.07
